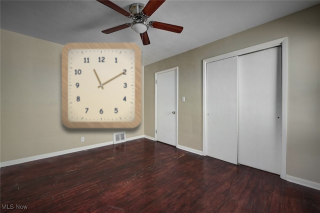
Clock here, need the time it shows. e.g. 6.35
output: 11.10
